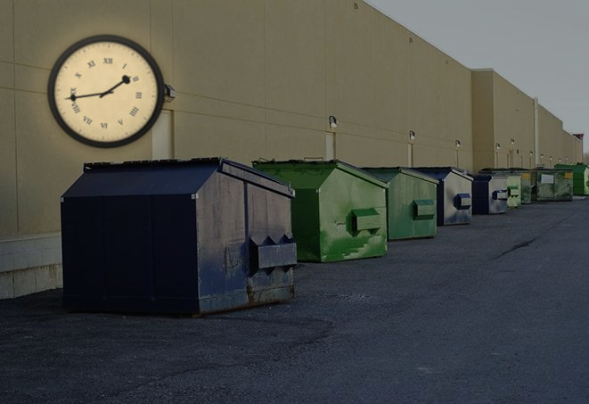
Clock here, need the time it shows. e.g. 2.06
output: 1.43
